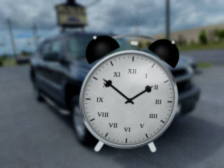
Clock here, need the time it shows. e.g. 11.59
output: 1.51
